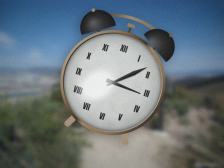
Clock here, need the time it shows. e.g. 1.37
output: 3.08
